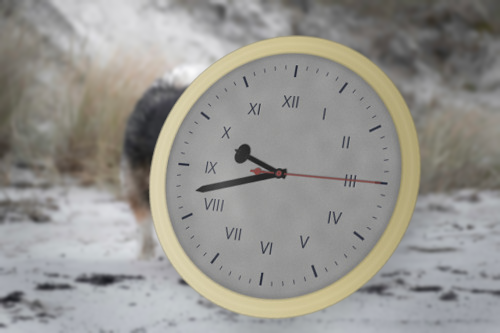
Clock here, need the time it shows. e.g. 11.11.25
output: 9.42.15
